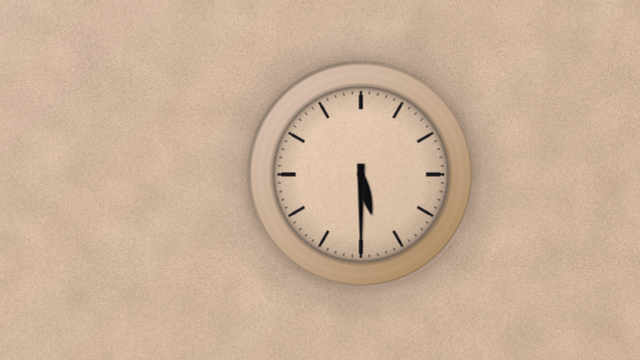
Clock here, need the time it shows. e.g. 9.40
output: 5.30
